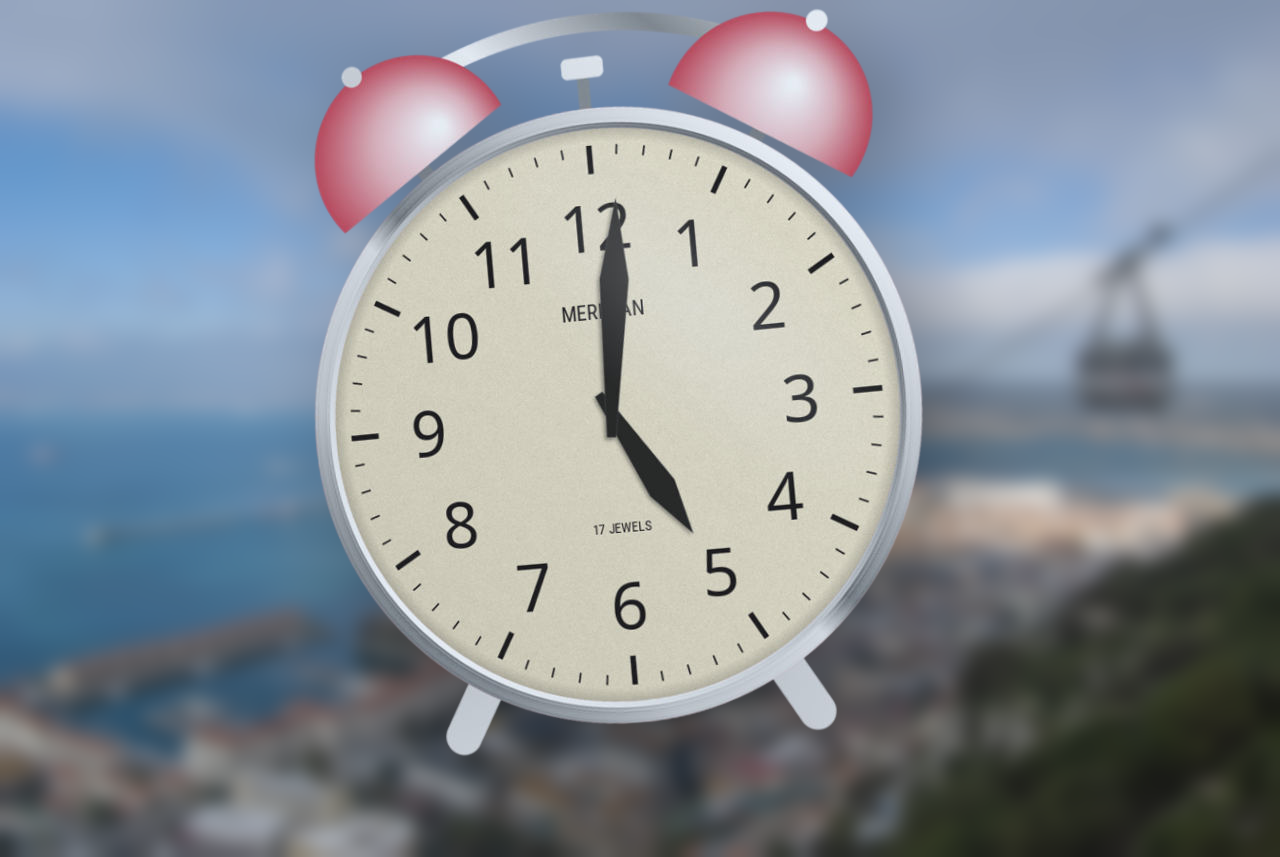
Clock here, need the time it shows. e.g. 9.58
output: 5.01
